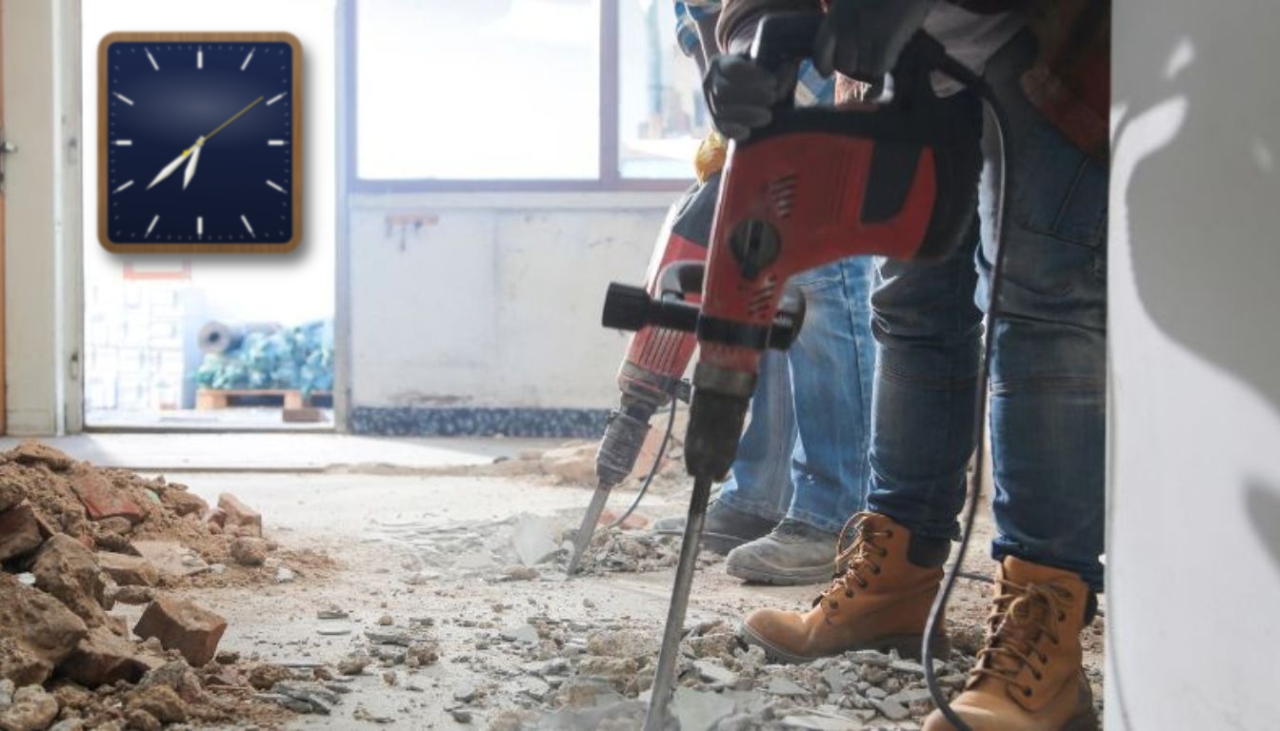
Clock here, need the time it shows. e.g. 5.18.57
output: 6.38.09
